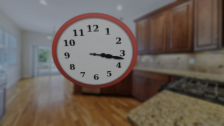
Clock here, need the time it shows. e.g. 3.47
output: 3.17
